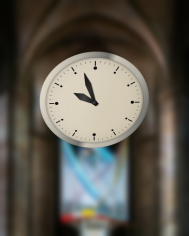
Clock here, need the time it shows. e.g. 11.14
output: 9.57
